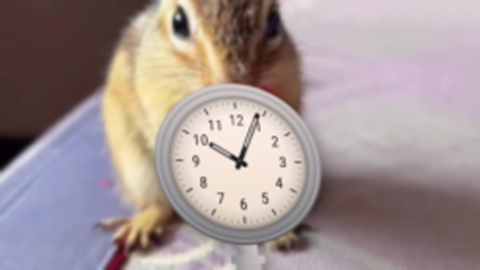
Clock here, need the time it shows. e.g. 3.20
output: 10.04
